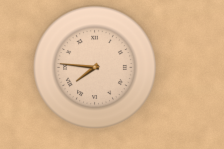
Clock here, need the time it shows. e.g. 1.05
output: 7.46
